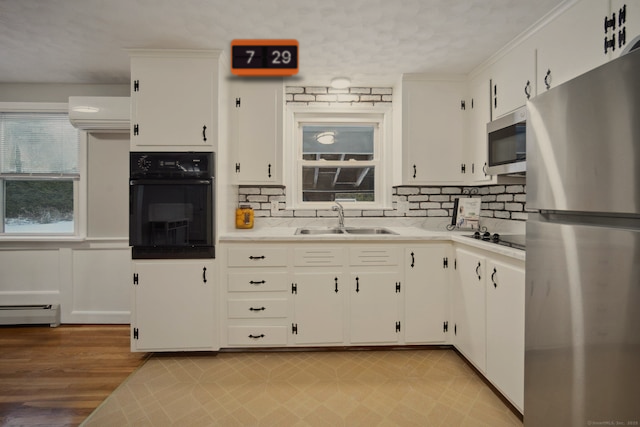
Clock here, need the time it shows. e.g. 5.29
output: 7.29
